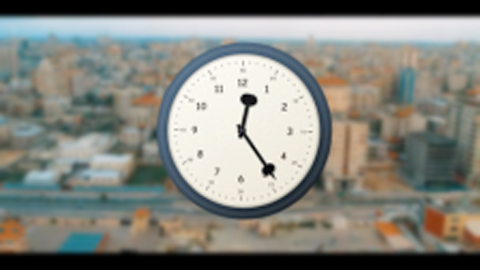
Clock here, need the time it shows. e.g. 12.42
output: 12.24
